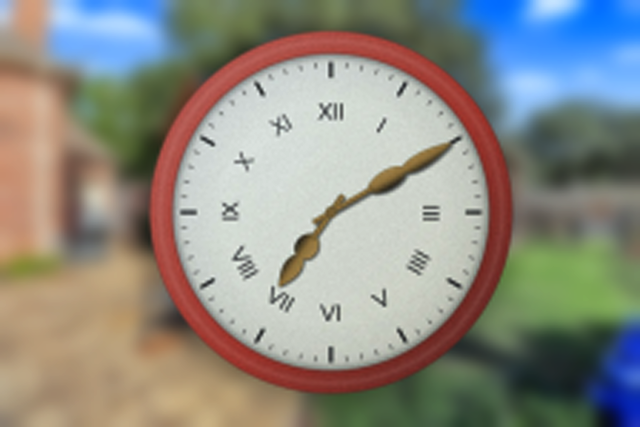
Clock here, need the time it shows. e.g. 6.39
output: 7.10
